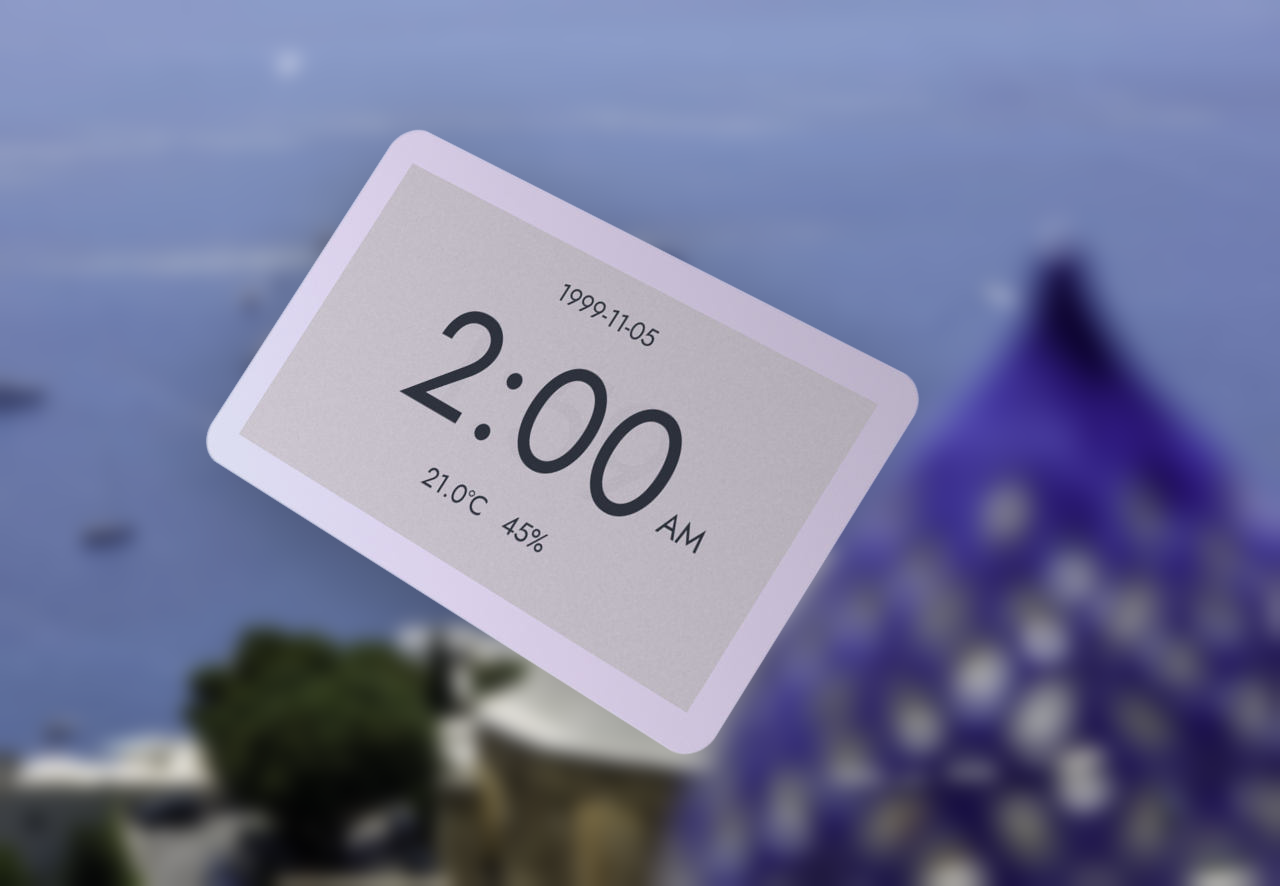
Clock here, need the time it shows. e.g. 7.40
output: 2.00
